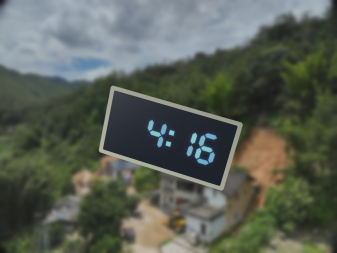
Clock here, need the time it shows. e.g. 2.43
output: 4.16
